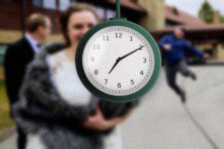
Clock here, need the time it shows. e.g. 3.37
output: 7.10
